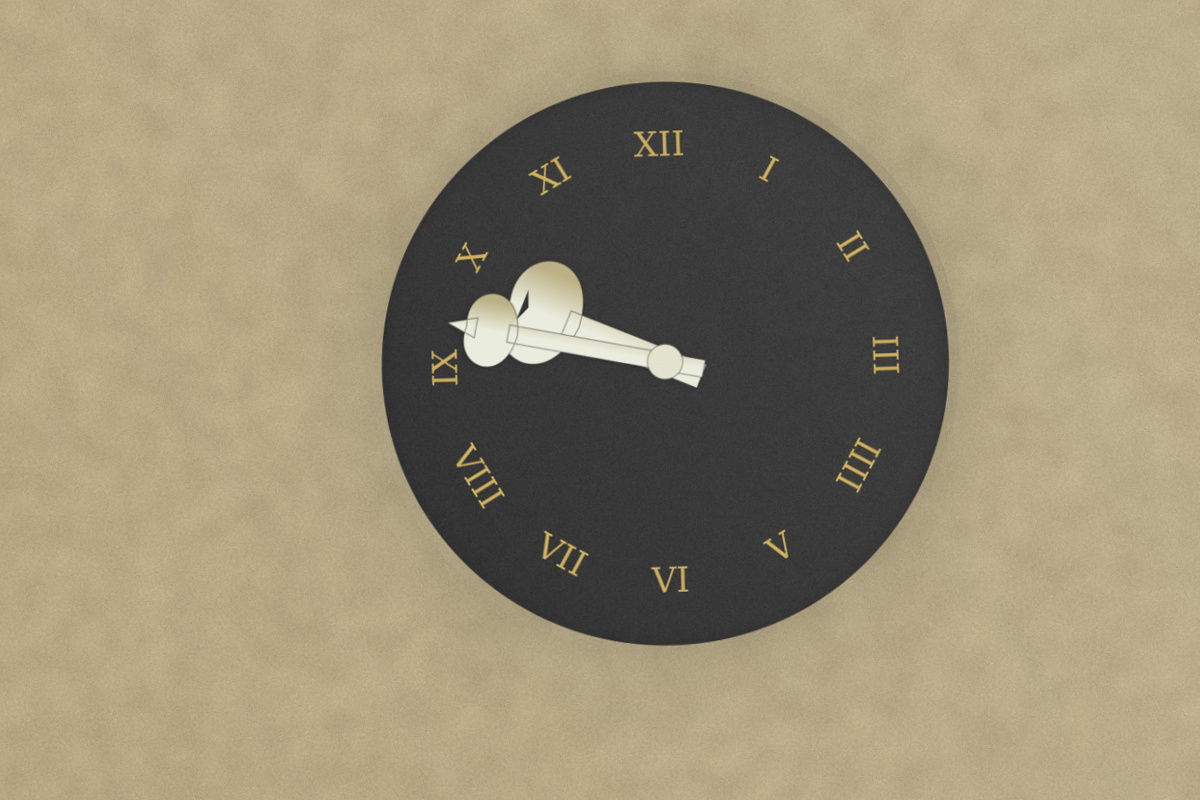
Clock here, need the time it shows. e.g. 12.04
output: 9.47
